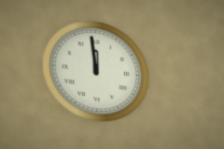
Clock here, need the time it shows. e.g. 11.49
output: 11.59
